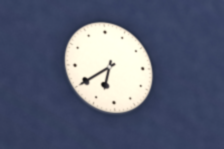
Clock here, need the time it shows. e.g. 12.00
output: 6.40
